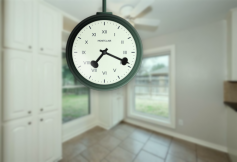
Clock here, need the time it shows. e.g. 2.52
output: 7.19
